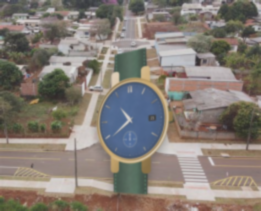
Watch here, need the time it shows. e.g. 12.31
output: 10.39
